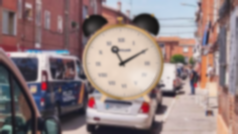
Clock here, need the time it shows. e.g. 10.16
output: 11.10
